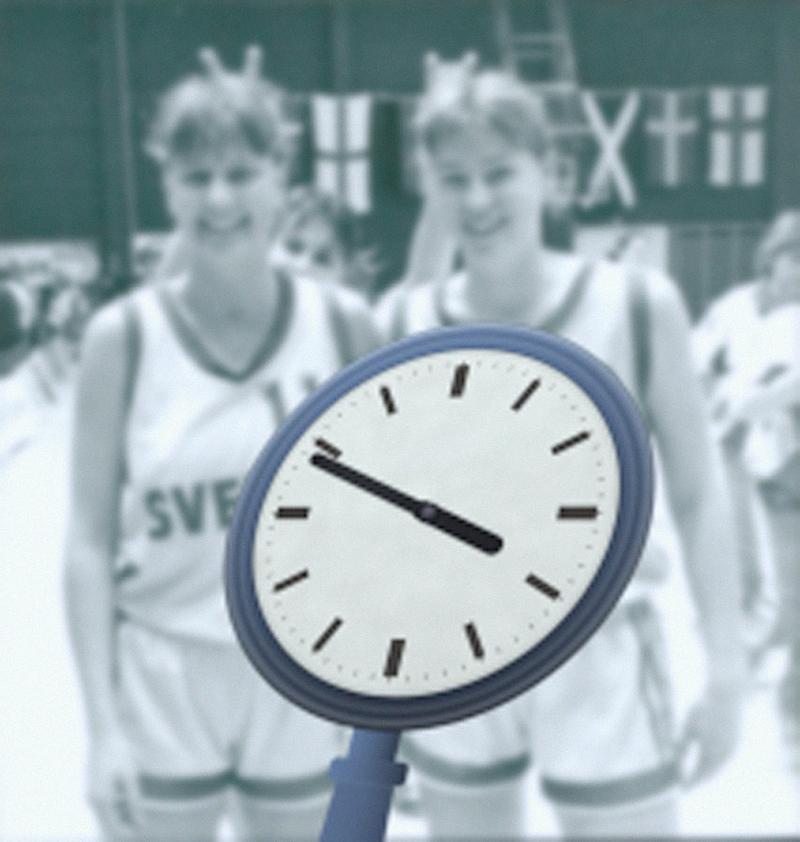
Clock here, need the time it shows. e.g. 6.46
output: 3.49
